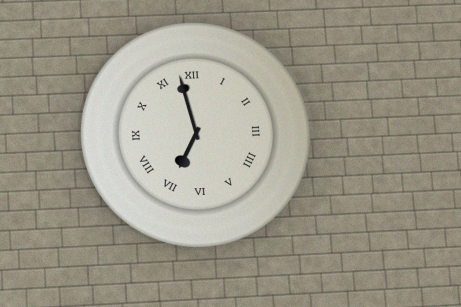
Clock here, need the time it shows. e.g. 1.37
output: 6.58
